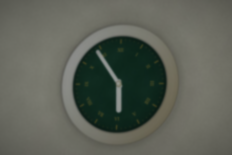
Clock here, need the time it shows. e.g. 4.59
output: 5.54
